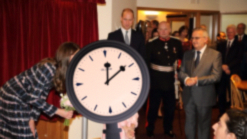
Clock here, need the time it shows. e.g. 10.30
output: 12.09
